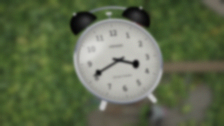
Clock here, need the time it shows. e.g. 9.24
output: 3.41
